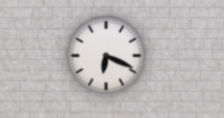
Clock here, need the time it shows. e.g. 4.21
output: 6.19
